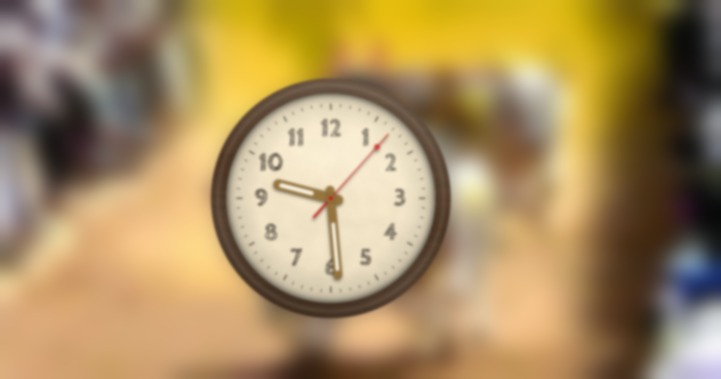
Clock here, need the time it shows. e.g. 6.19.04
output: 9.29.07
